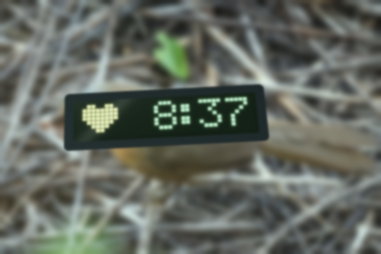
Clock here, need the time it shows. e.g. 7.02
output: 8.37
